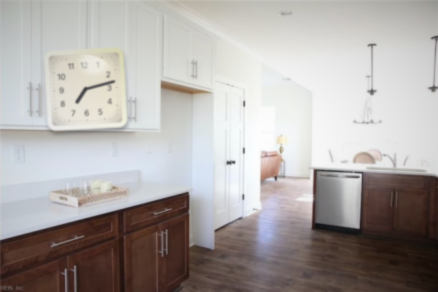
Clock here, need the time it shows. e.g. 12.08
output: 7.13
